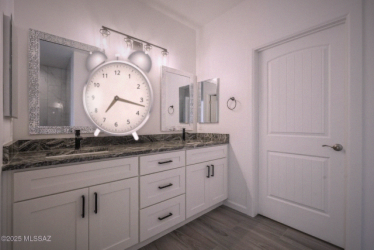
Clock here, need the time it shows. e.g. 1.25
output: 7.17
